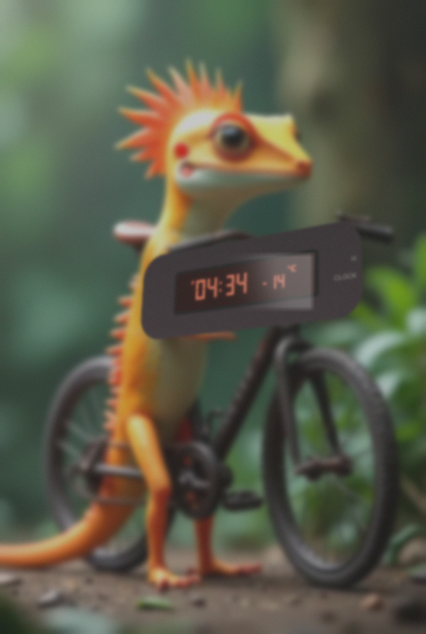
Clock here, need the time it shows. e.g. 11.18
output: 4.34
